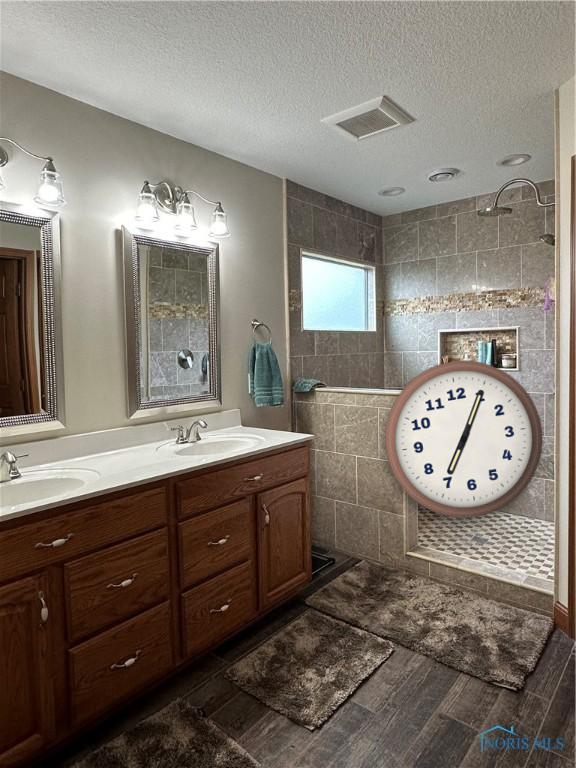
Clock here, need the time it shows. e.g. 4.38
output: 7.05
